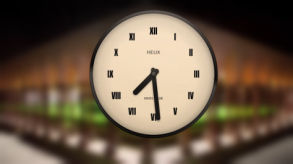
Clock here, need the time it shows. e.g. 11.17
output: 7.29
